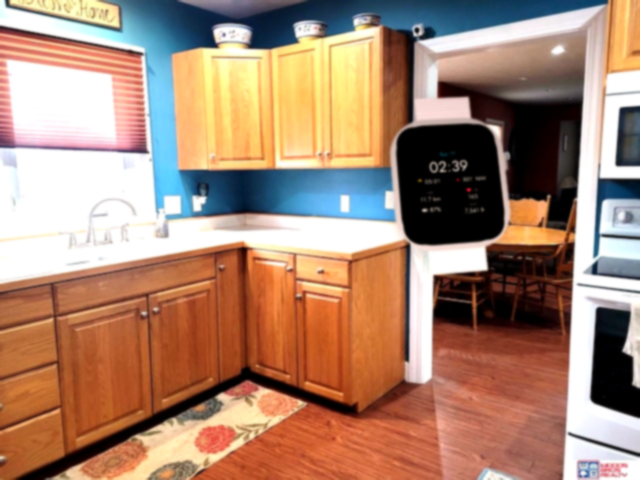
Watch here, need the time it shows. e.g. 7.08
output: 2.39
